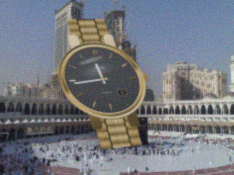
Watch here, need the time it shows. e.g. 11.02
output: 11.44
